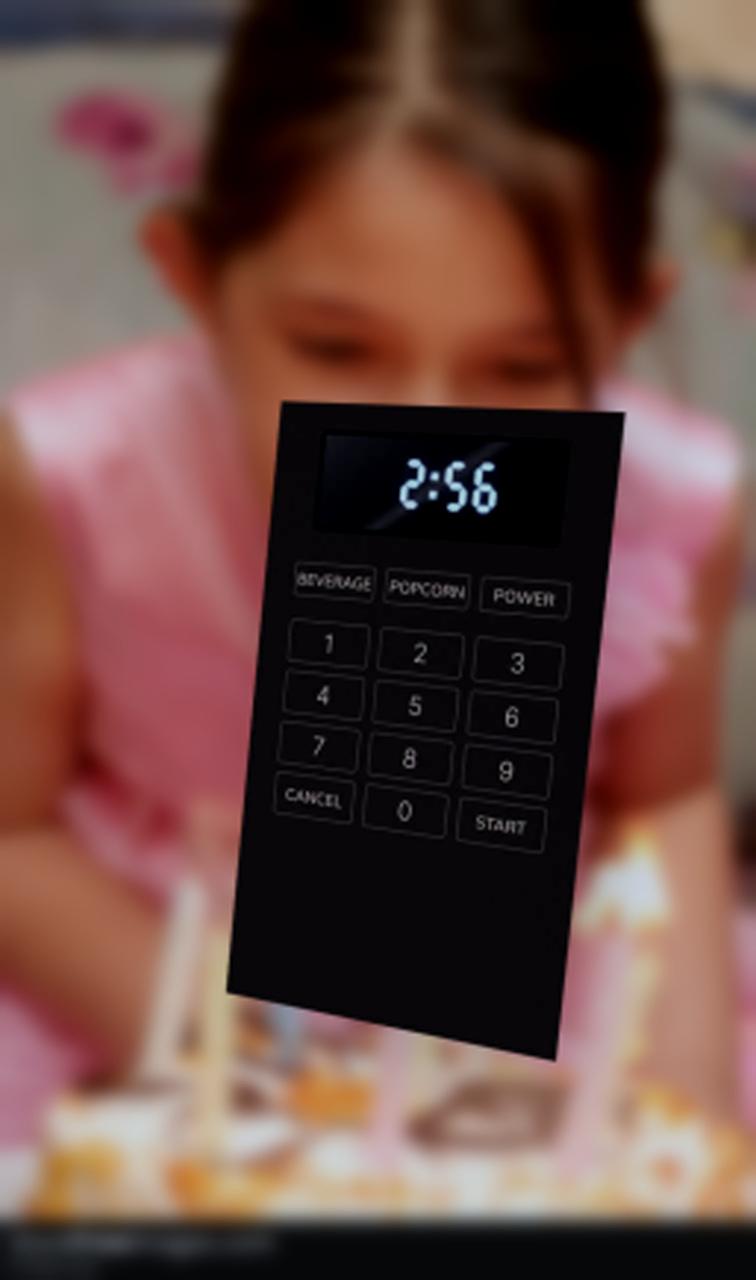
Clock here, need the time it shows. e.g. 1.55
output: 2.56
